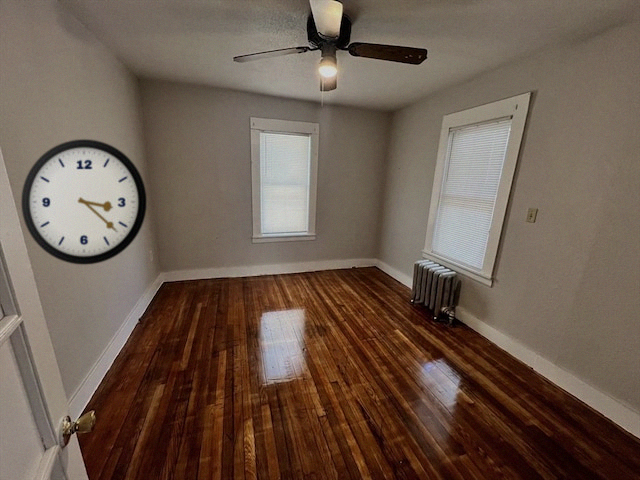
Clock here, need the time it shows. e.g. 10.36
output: 3.22
